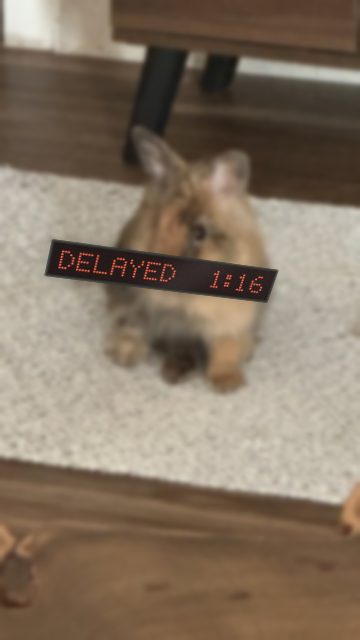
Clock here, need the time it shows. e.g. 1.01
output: 1.16
